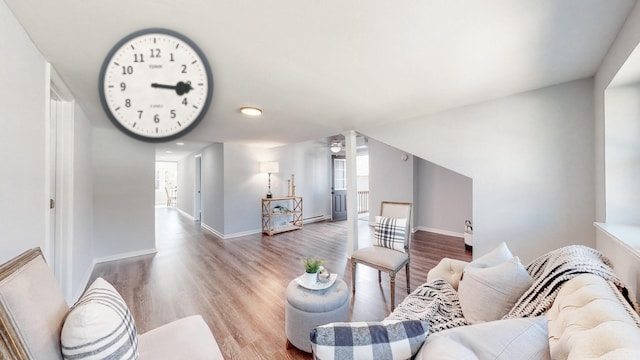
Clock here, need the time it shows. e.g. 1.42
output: 3.16
